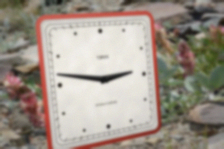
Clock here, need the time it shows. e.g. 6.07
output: 2.47
